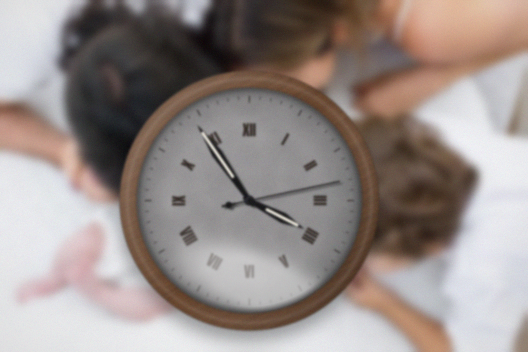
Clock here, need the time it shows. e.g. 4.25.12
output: 3.54.13
